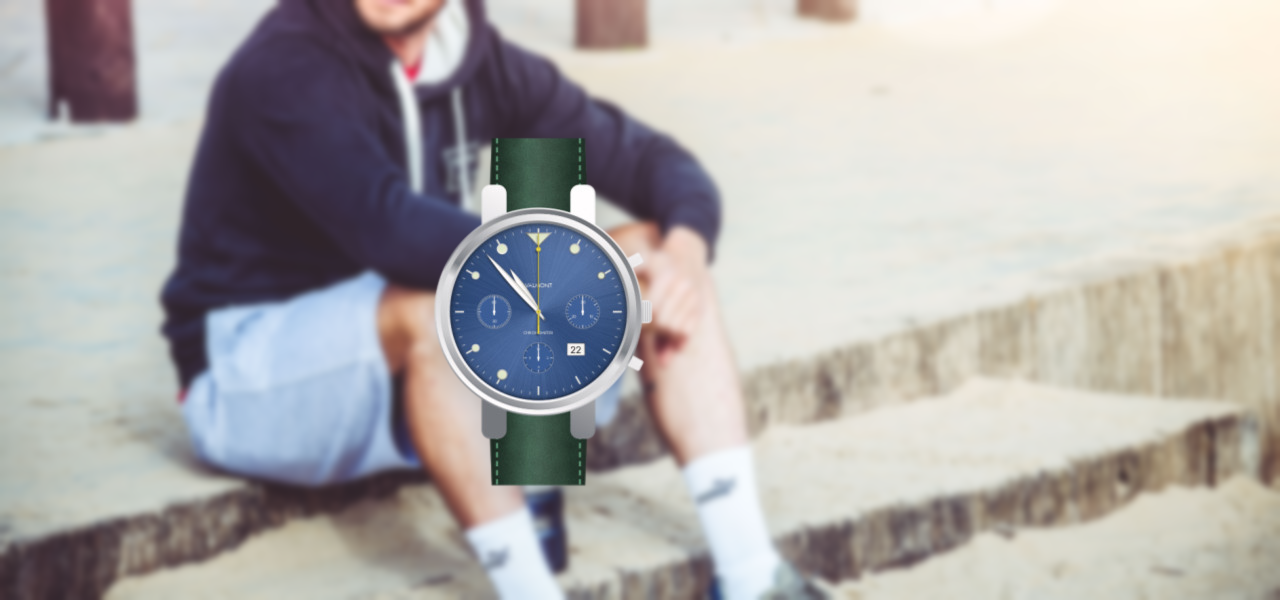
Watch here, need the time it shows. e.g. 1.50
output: 10.53
